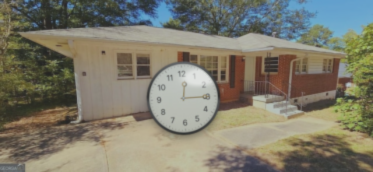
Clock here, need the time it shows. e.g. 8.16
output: 12.15
